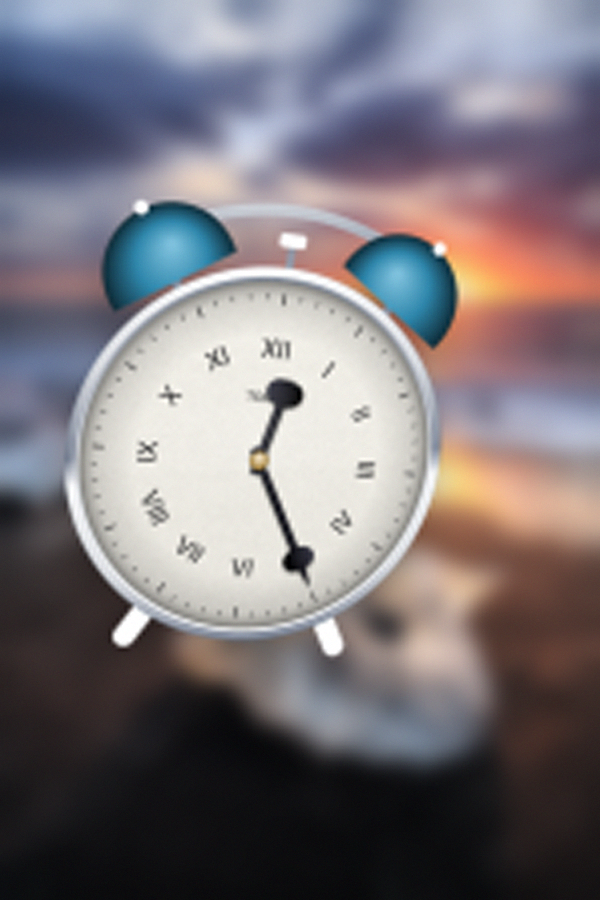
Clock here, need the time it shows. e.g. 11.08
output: 12.25
